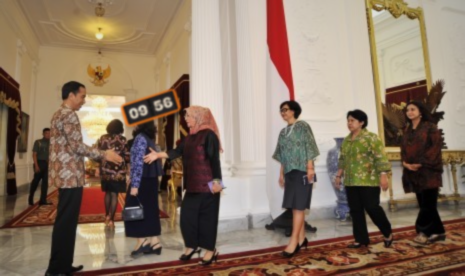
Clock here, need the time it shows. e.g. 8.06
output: 9.56
